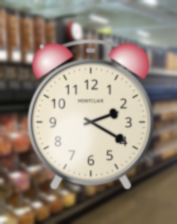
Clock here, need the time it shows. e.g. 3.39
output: 2.20
